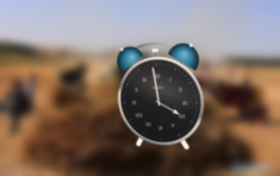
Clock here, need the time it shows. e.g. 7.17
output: 3.59
